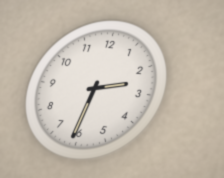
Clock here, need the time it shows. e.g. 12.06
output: 2.31
